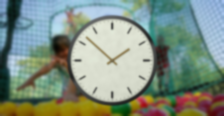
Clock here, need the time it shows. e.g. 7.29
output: 1.52
